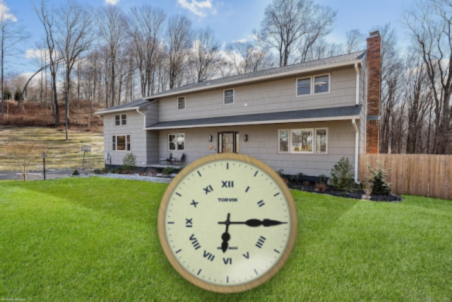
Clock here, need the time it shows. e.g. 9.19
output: 6.15
